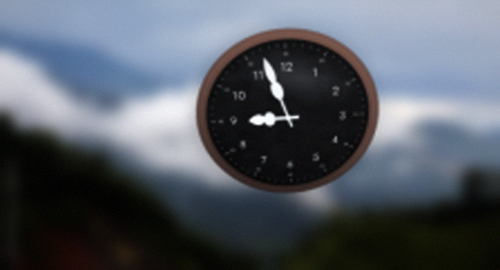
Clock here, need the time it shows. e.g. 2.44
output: 8.57
